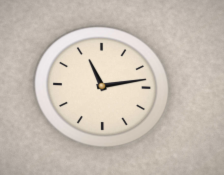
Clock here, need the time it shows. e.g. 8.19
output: 11.13
